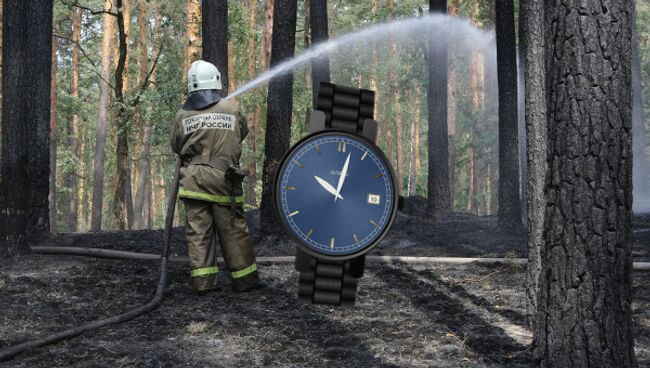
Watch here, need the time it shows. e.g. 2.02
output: 10.02
